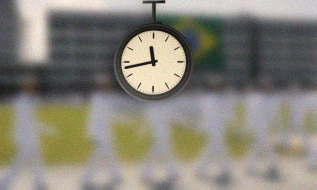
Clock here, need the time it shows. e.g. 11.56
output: 11.43
